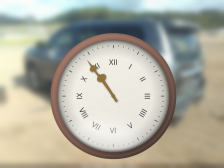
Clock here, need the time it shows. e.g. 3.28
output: 10.54
